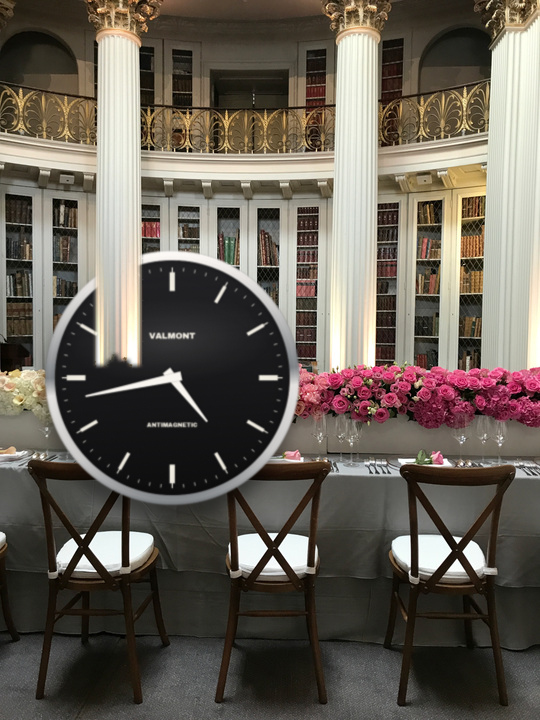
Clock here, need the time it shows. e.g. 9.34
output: 4.43
